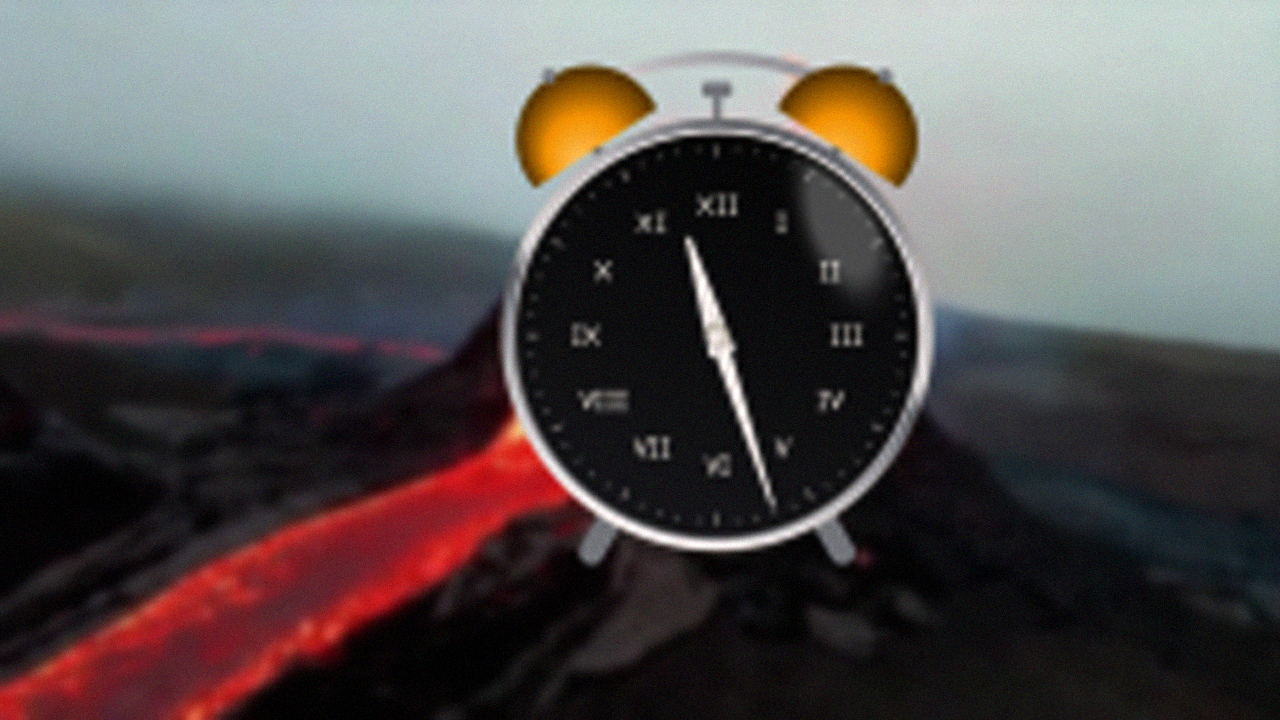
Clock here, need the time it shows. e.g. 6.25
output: 11.27
